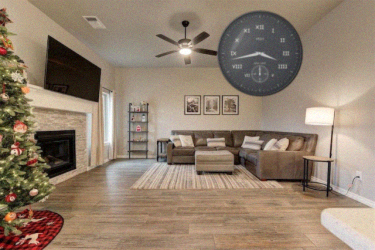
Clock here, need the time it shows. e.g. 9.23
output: 3.43
